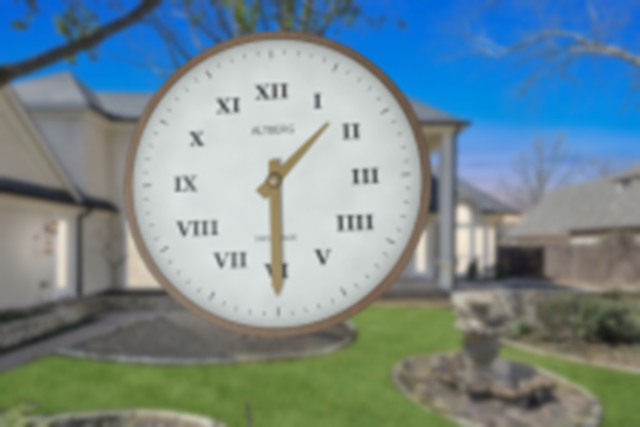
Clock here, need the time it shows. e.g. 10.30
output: 1.30
